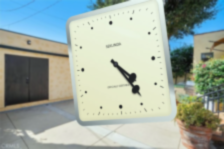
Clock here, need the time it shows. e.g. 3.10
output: 4.24
